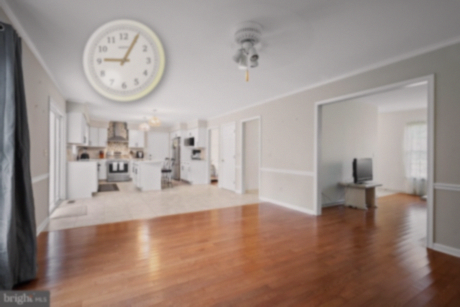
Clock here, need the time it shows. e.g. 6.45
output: 9.05
